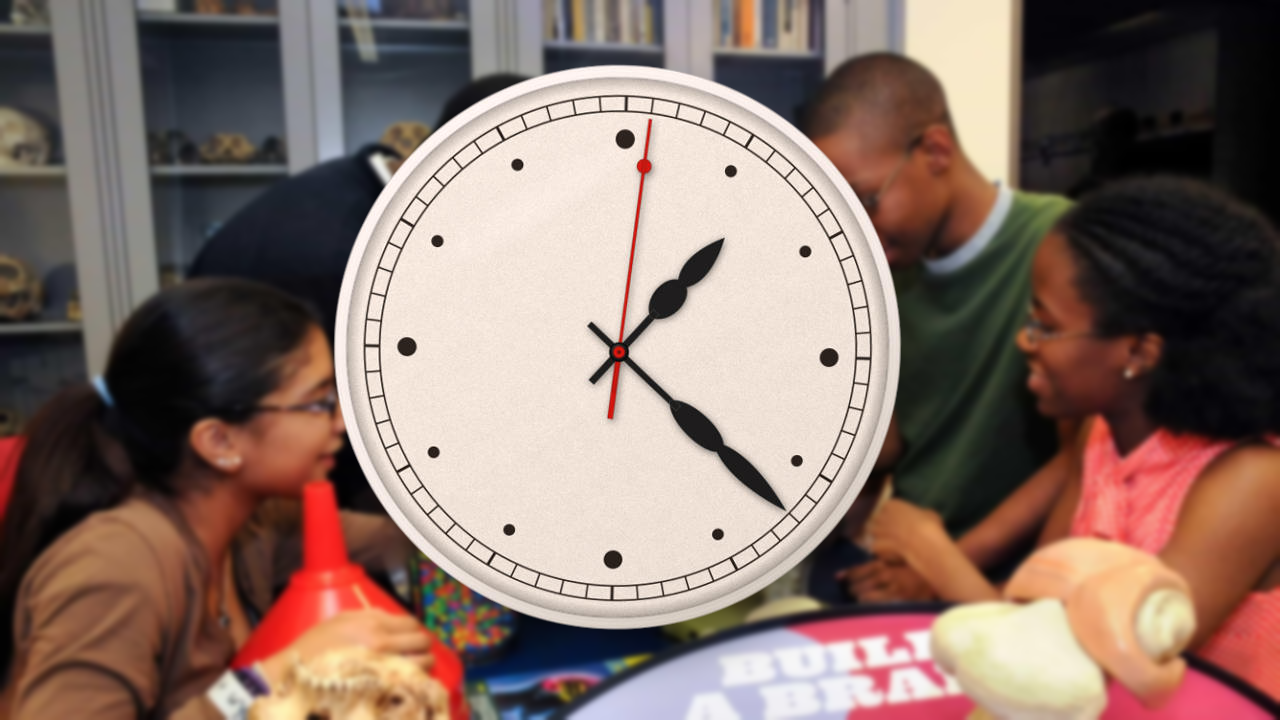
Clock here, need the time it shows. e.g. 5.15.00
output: 1.22.01
